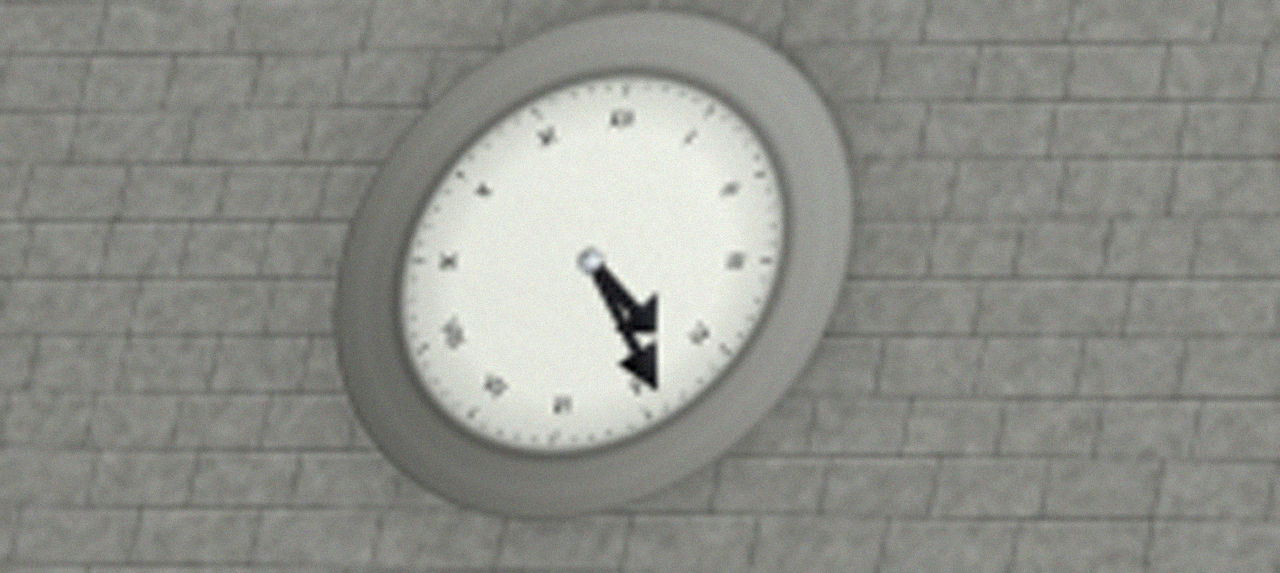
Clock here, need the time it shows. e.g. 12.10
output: 4.24
